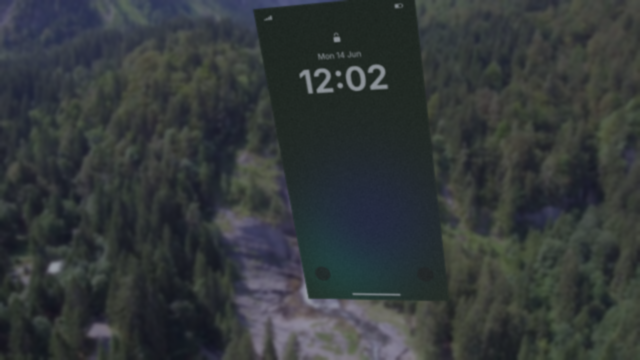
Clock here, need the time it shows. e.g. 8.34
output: 12.02
